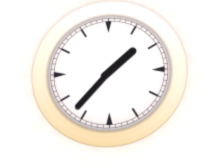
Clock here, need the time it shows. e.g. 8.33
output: 1.37
